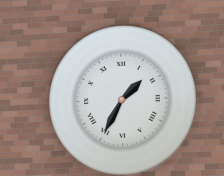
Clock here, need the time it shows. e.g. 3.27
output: 1.35
